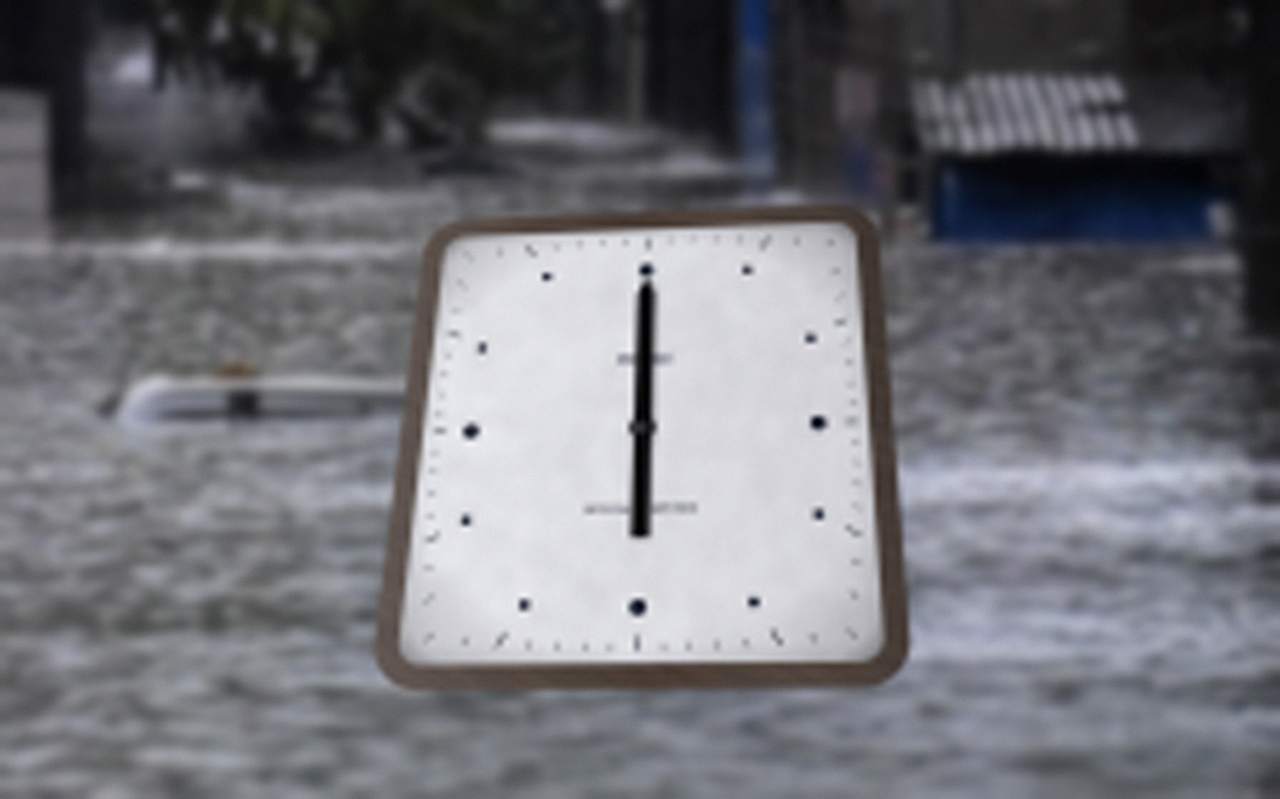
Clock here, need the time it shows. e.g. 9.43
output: 6.00
